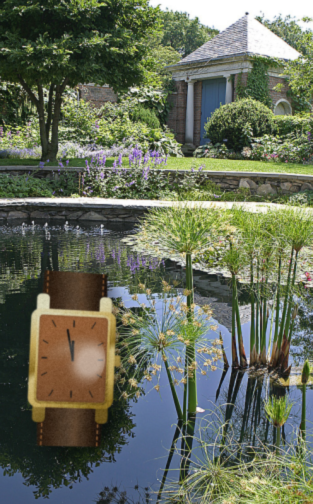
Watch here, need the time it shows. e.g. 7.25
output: 11.58
